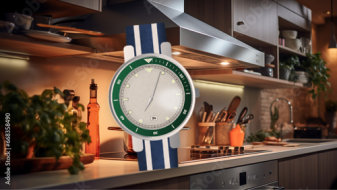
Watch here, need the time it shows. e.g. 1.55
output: 7.04
